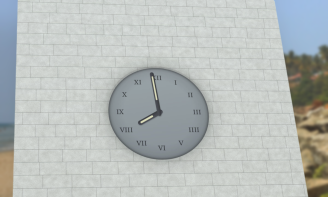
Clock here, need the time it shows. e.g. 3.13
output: 7.59
